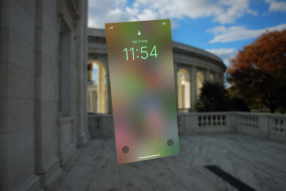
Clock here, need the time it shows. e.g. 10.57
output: 11.54
